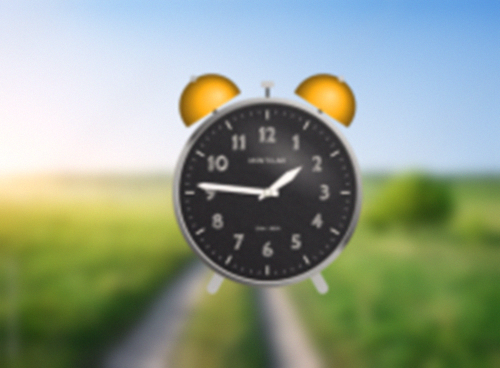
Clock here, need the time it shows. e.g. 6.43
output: 1.46
